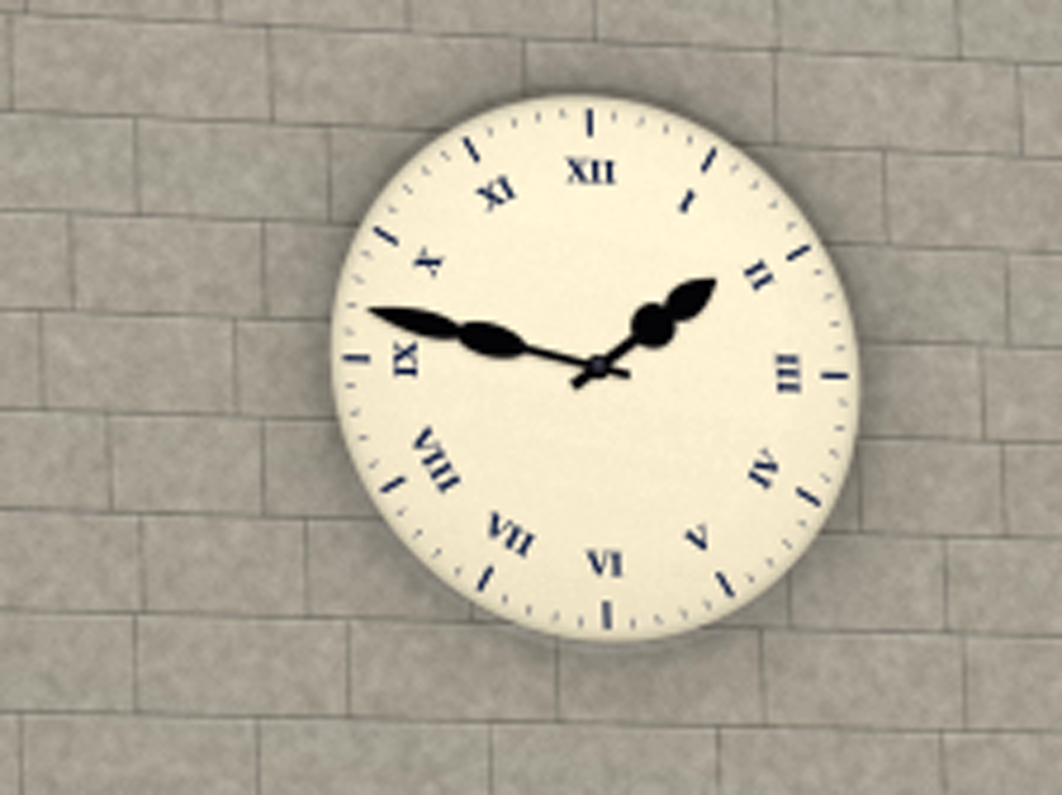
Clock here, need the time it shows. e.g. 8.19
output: 1.47
